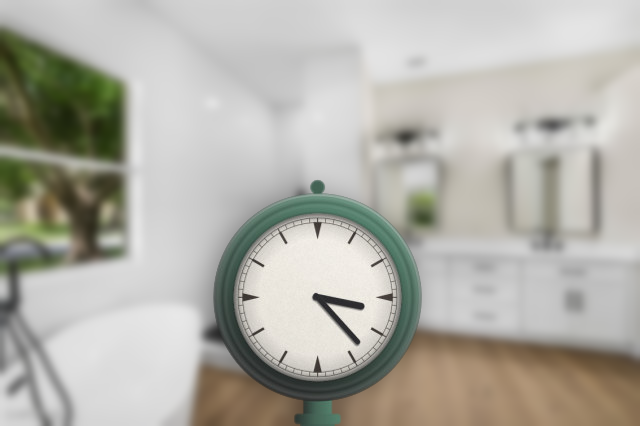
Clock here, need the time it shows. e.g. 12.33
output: 3.23
